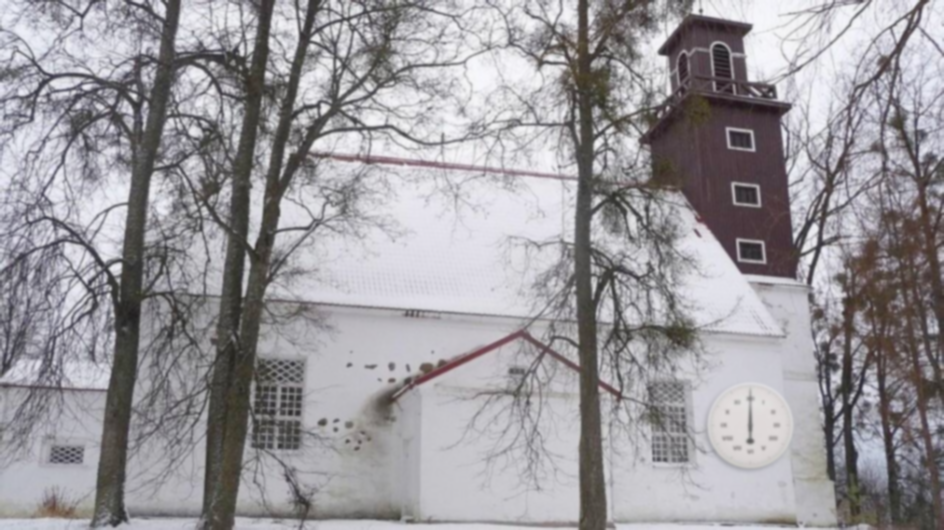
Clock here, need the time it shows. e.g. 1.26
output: 6.00
